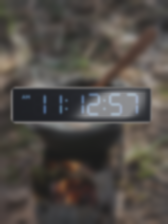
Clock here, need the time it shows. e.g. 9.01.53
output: 11.12.57
